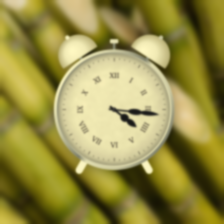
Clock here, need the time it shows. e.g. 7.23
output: 4.16
